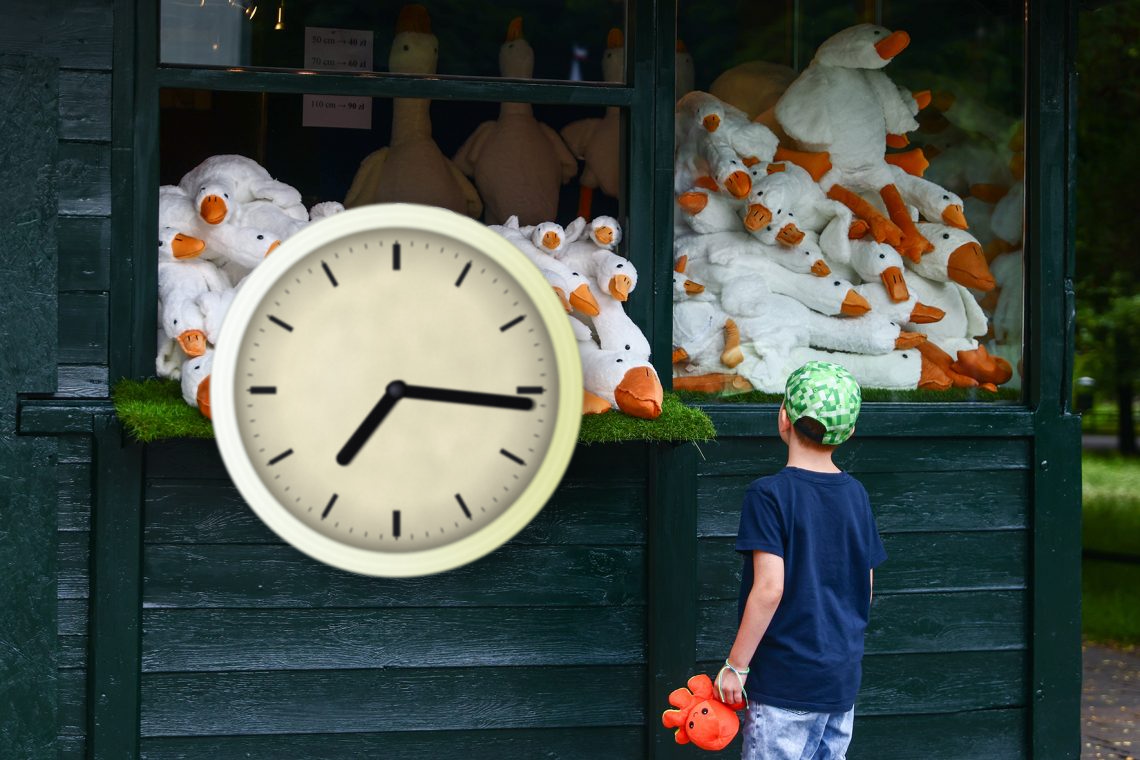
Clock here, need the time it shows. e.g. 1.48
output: 7.16
